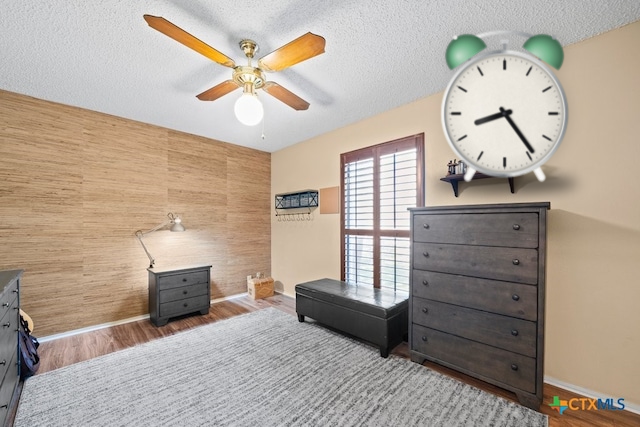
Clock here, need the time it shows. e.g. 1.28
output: 8.24
